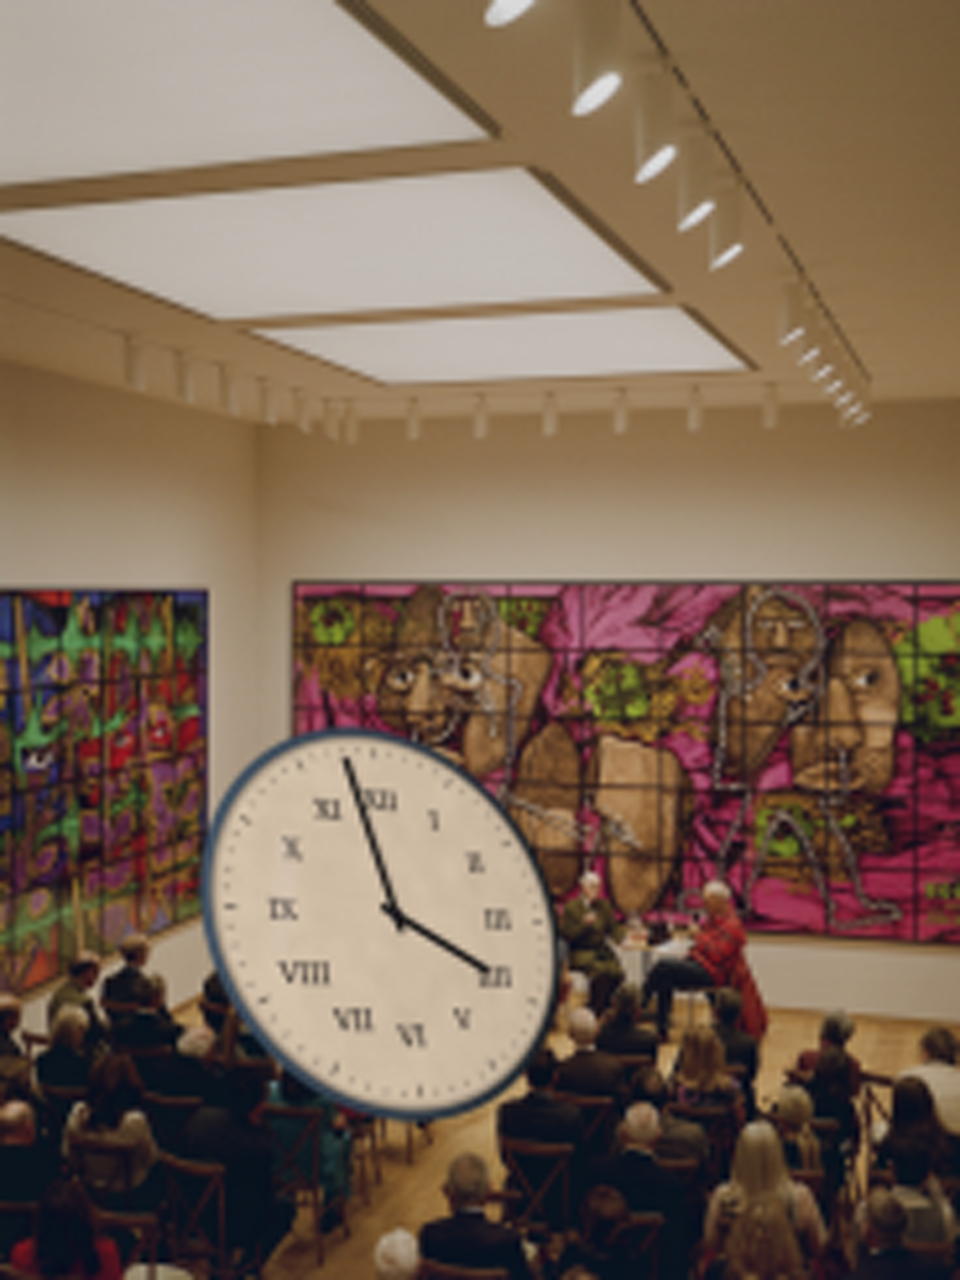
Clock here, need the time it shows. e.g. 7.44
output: 3.58
